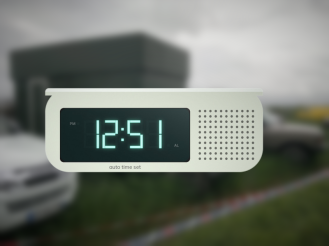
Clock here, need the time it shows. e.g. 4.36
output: 12.51
